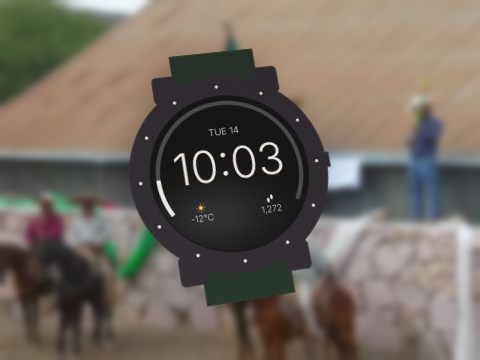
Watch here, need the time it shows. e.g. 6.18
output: 10.03
